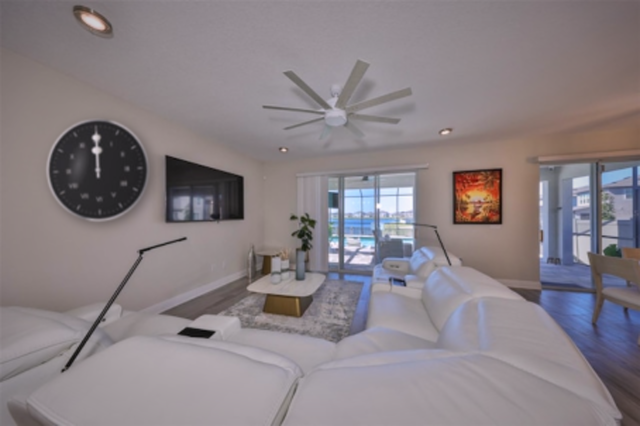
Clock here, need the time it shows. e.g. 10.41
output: 12.00
